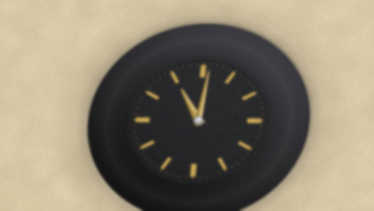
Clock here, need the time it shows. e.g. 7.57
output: 11.01
